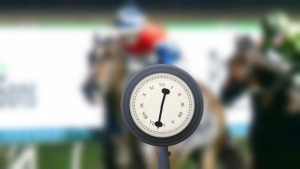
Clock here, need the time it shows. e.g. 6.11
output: 12.32
